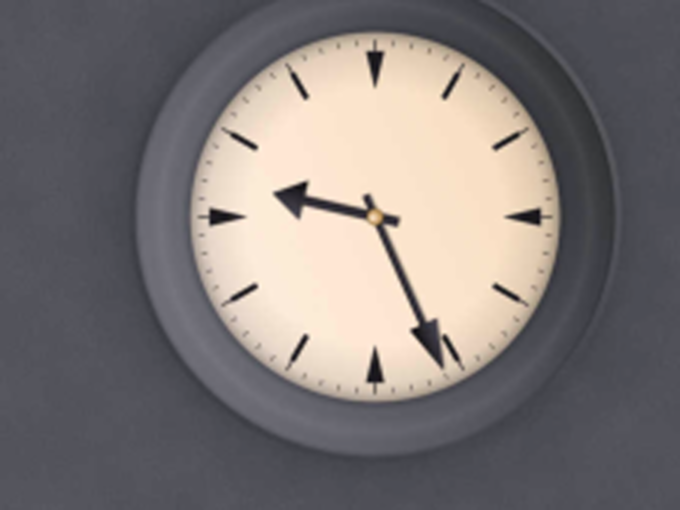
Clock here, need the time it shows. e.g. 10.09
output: 9.26
